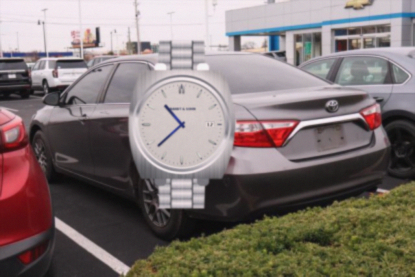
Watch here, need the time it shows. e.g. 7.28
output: 10.38
